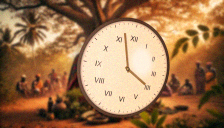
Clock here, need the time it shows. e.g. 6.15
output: 3.57
